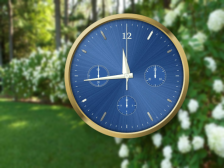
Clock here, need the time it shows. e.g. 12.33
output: 11.44
